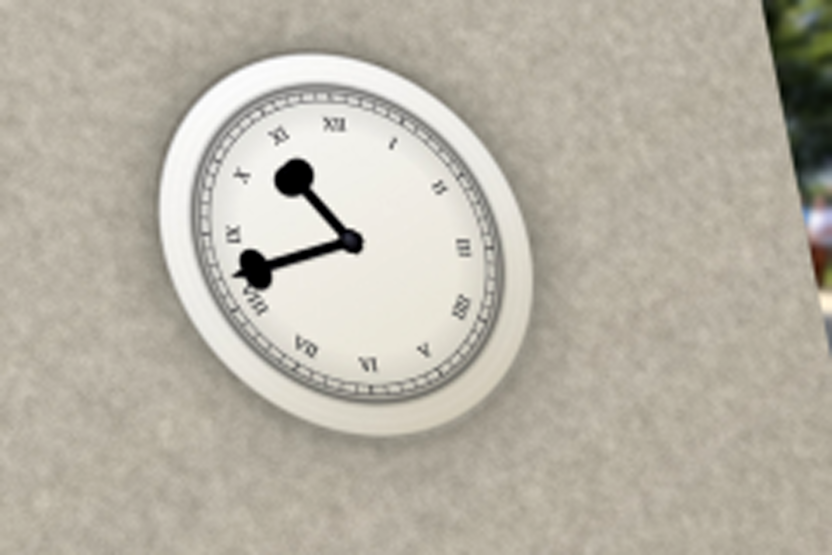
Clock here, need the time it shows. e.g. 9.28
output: 10.42
